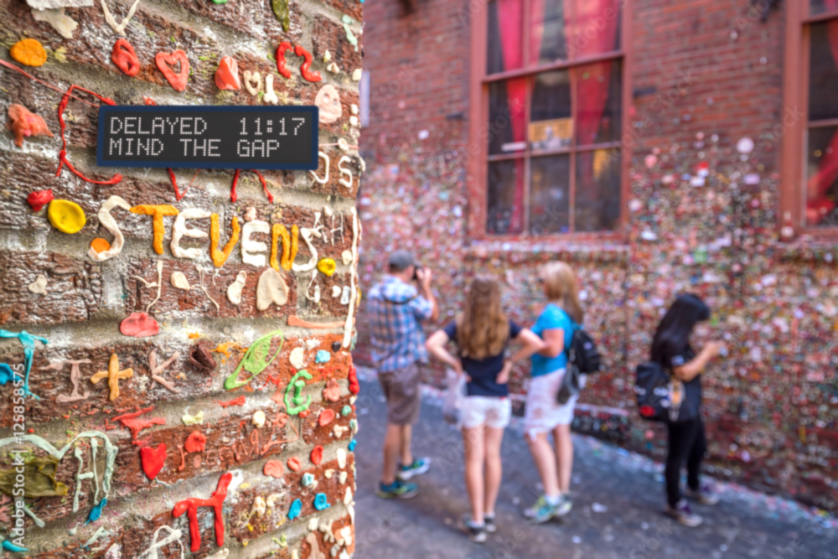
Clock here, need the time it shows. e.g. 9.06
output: 11.17
